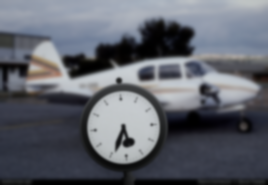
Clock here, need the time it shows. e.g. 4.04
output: 5.34
